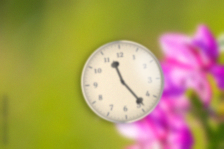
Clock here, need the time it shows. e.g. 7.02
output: 11.24
